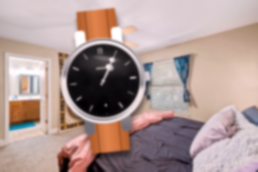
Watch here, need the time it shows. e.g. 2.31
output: 1.05
